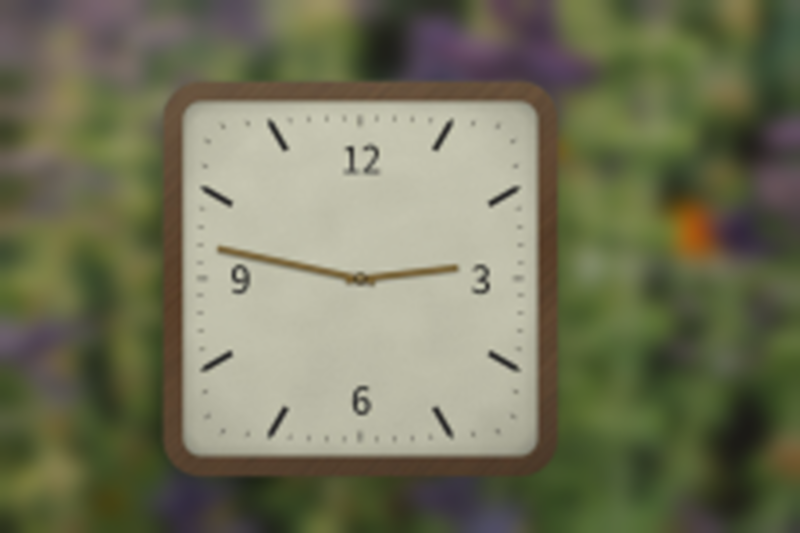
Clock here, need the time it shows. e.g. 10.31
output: 2.47
